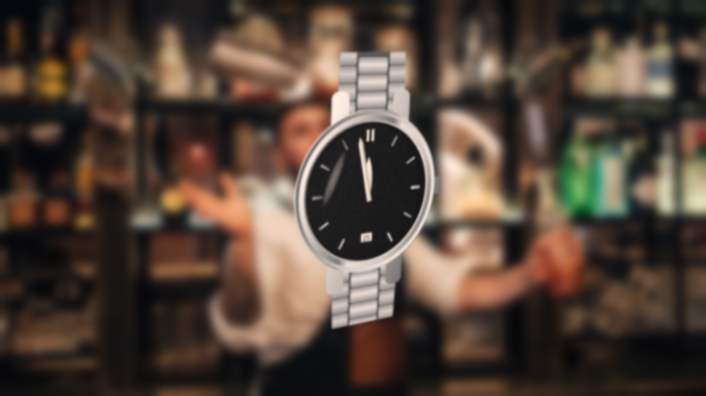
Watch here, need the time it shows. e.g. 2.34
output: 11.58
